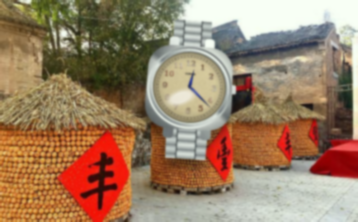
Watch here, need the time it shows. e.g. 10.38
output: 12.22
